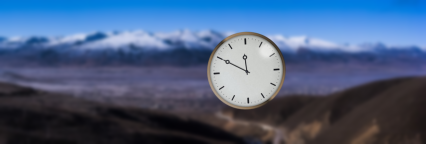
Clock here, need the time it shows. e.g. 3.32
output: 11.50
